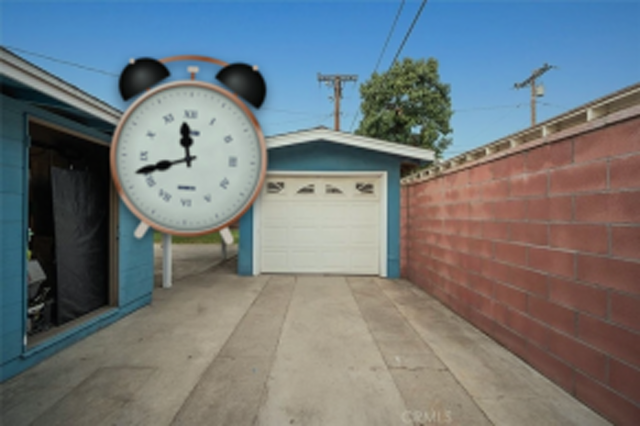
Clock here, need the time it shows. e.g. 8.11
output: 11.42
